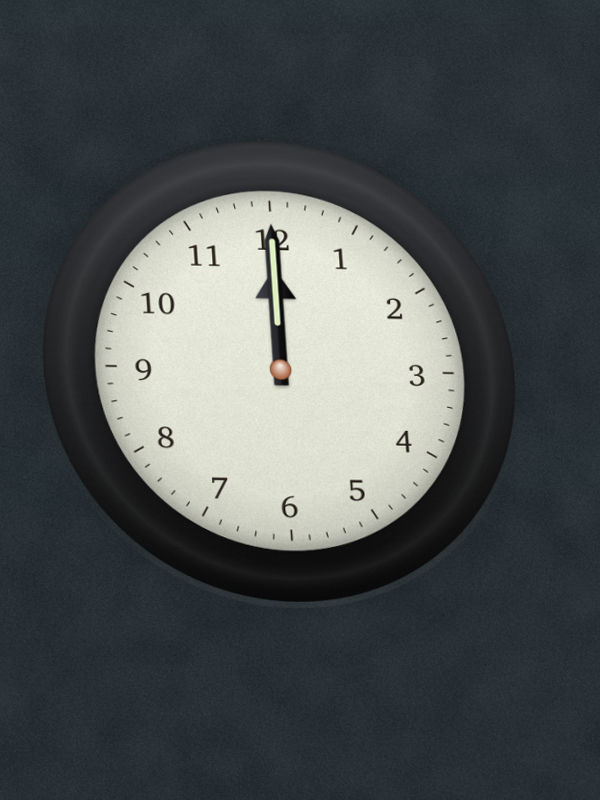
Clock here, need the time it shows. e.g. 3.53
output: 12.00
